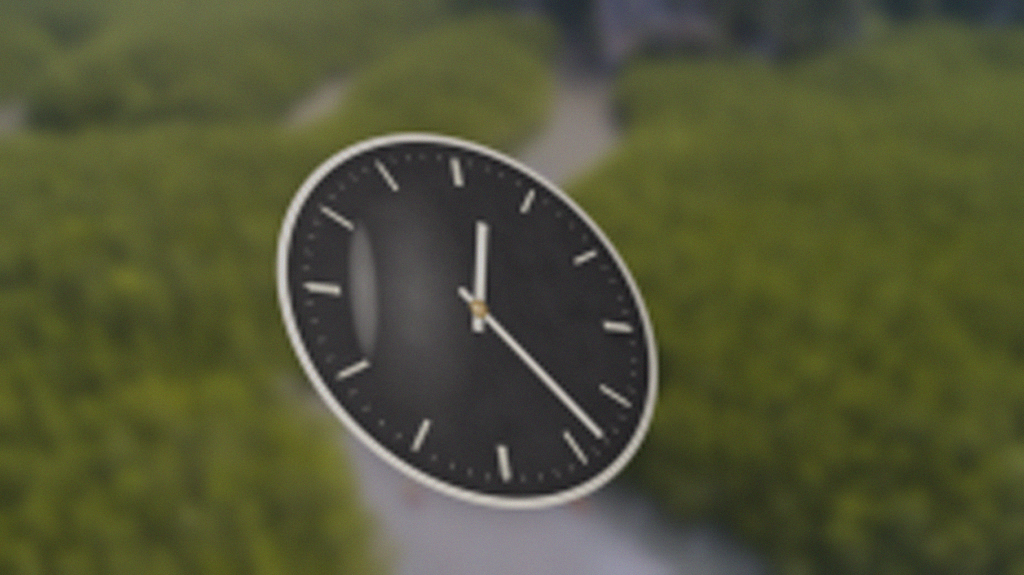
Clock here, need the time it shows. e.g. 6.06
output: 12.23
